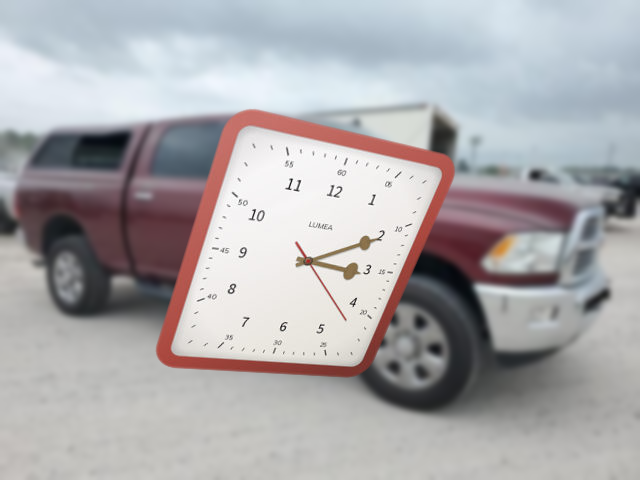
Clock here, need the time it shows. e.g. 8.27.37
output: 3.10.22
